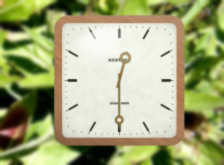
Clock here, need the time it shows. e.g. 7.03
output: 12.30
